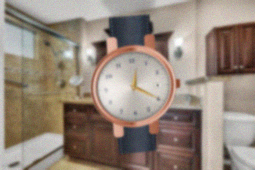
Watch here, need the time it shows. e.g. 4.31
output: 12.20
